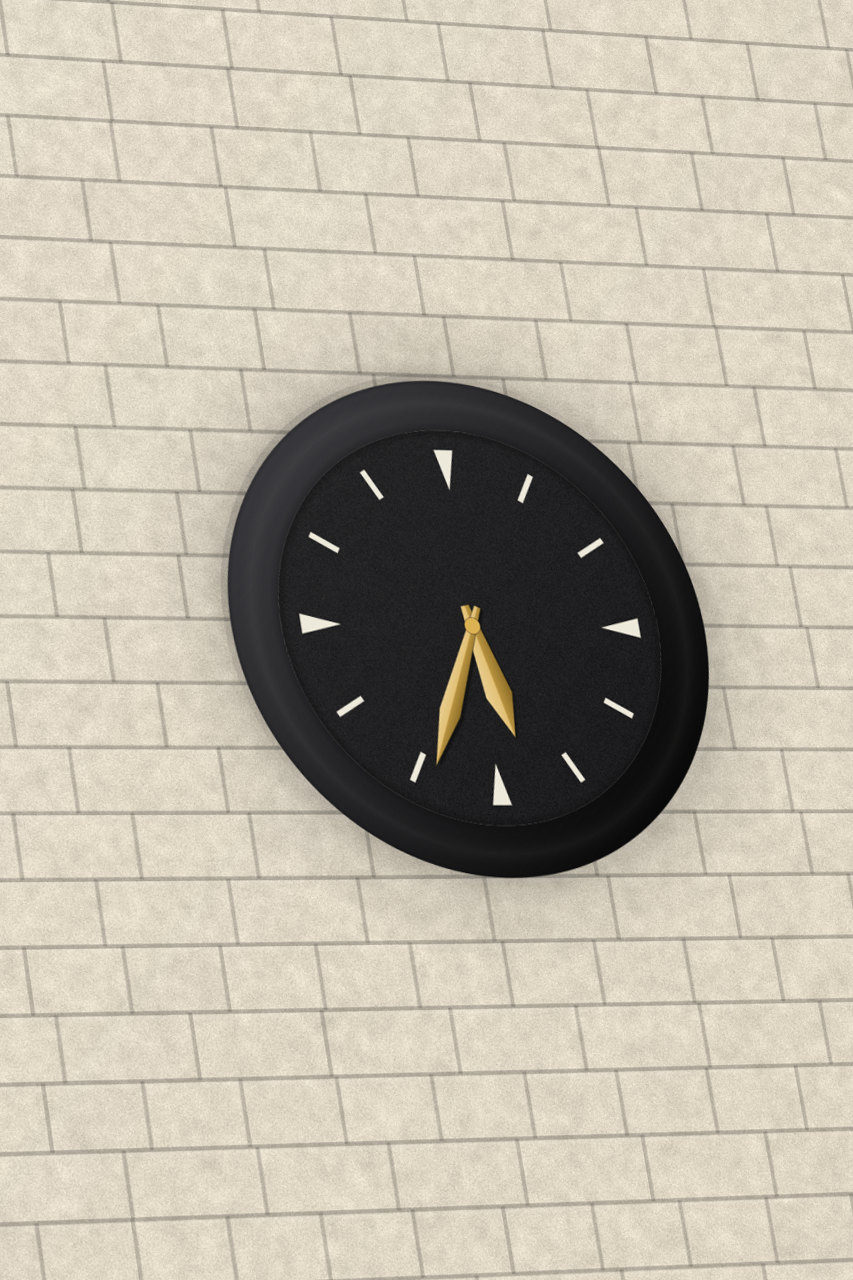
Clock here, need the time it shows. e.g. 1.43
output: 5.34
